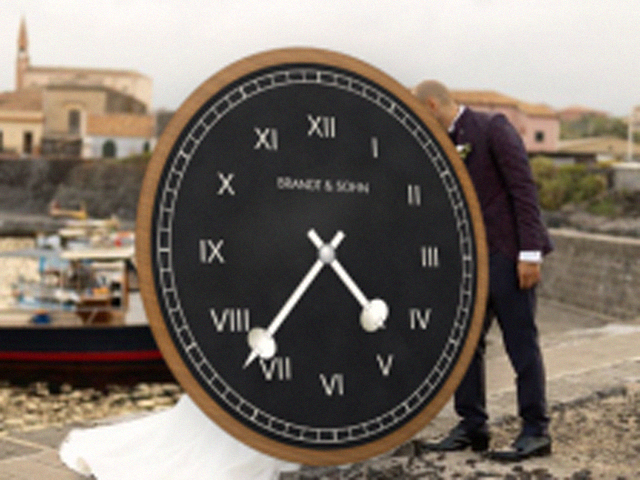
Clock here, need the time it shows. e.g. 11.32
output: 4.37
